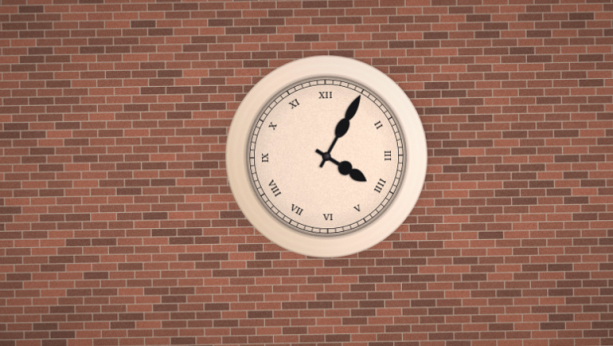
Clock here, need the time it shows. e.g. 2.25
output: 4.05
